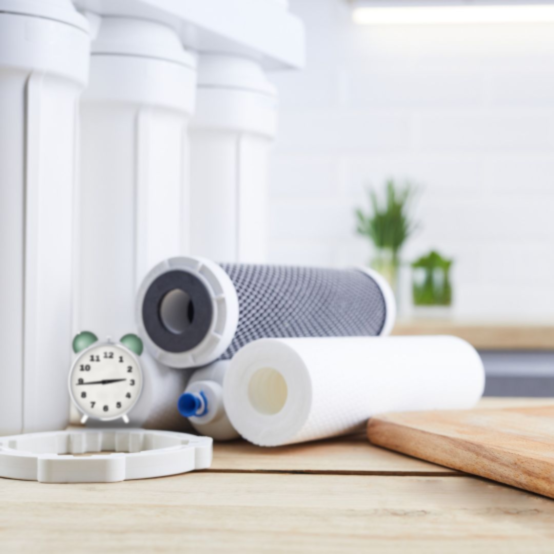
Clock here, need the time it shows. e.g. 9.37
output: 2.44
